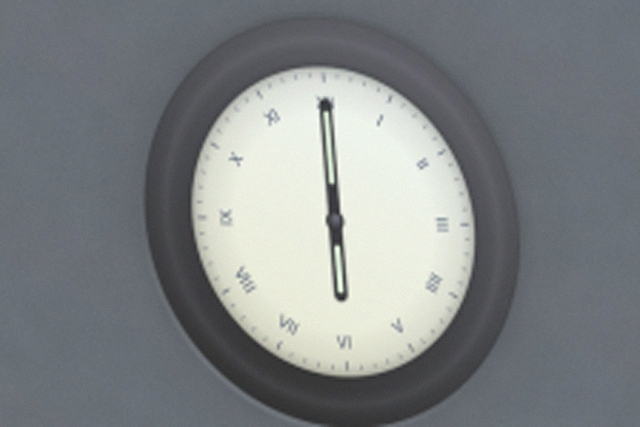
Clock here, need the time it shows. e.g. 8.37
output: 6.00
